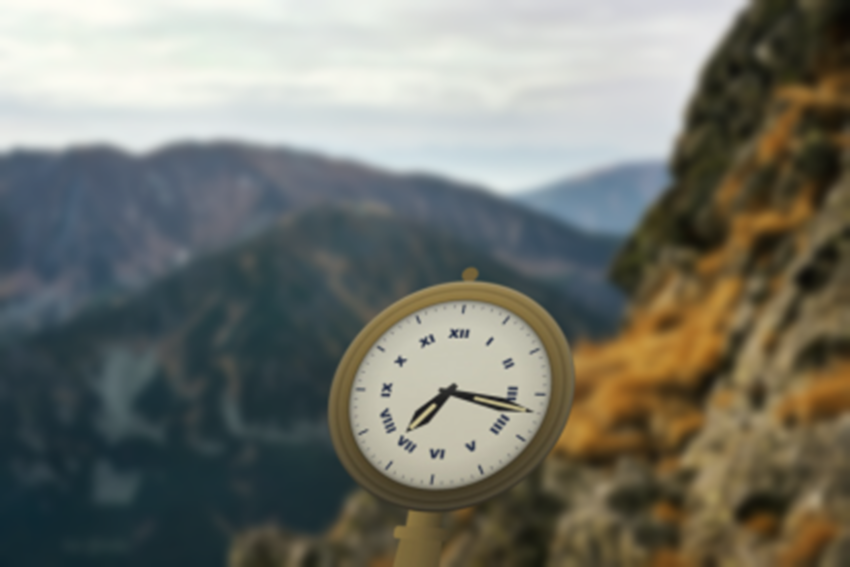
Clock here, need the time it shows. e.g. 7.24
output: 7.17
